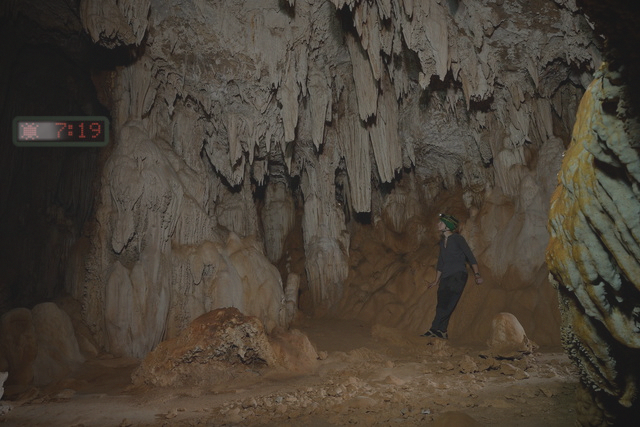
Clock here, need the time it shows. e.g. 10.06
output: 7.19
